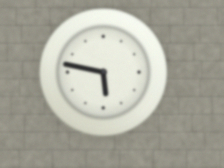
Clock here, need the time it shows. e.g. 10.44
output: 5.47
